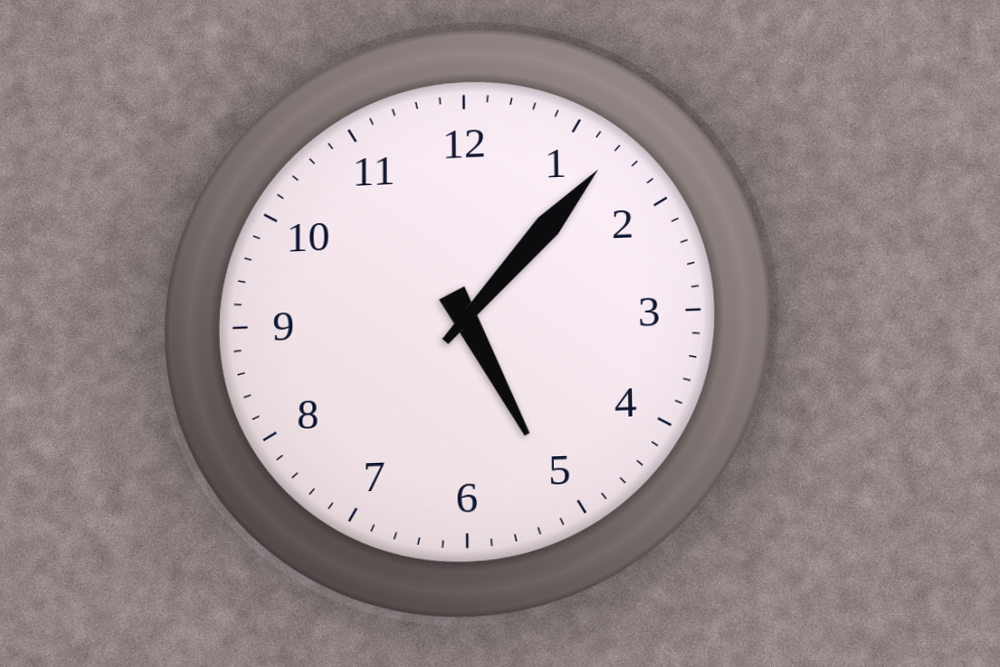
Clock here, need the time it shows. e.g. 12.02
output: 5.07
